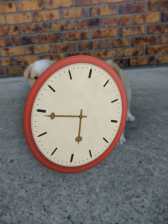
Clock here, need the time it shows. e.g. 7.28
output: 5.44
